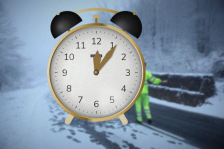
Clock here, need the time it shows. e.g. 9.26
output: 12.06
